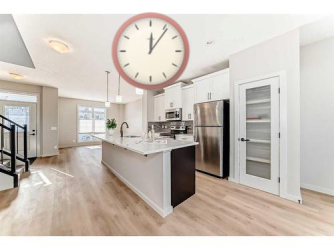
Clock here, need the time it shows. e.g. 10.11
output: 12.06
